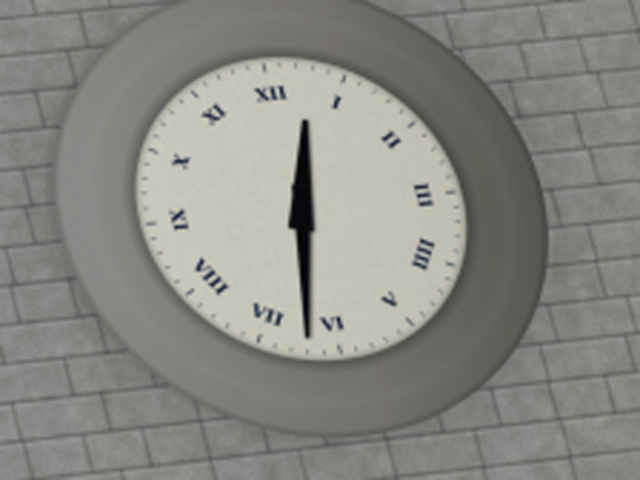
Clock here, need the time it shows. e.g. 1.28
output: 12.32
